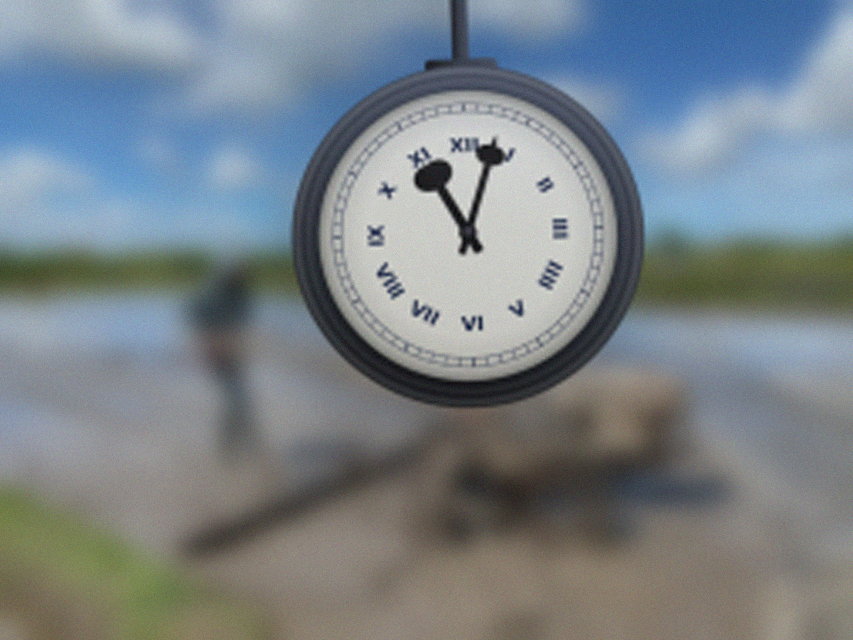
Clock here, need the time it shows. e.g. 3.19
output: 11.03
